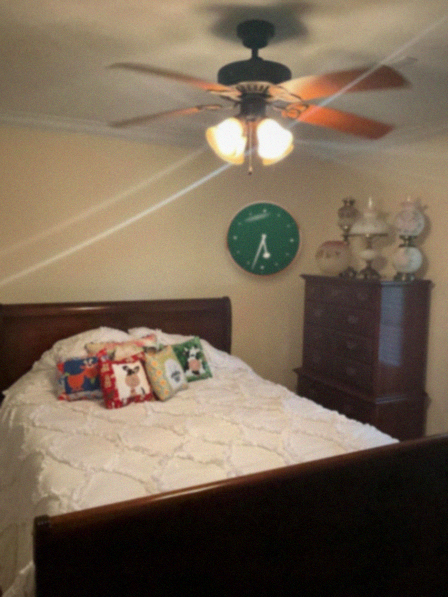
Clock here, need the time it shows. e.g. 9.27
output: 5.33
